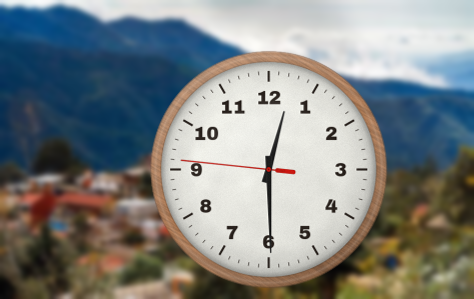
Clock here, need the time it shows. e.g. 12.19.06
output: 12.29.46
